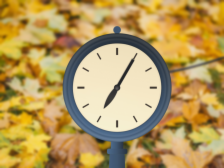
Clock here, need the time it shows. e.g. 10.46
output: 7.05
